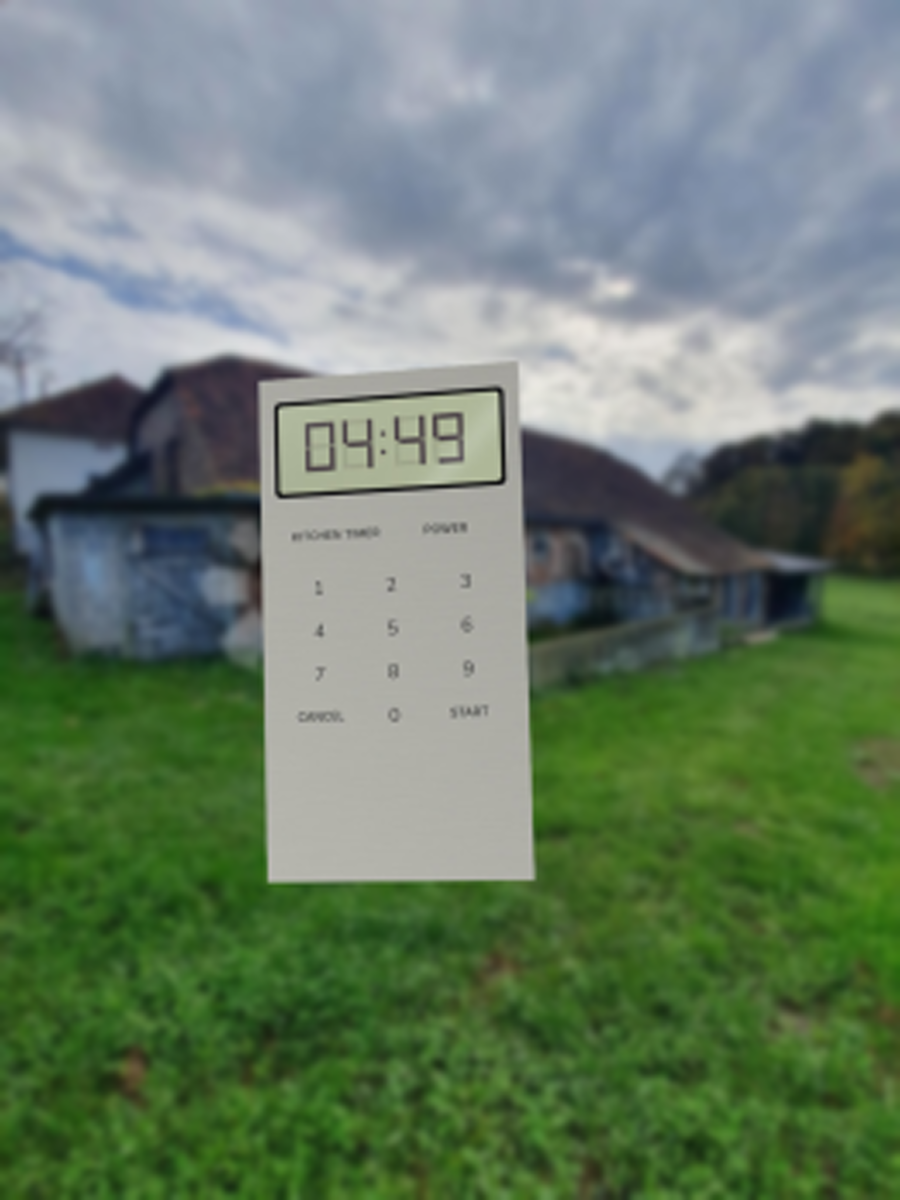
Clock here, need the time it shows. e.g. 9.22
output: 4.49
